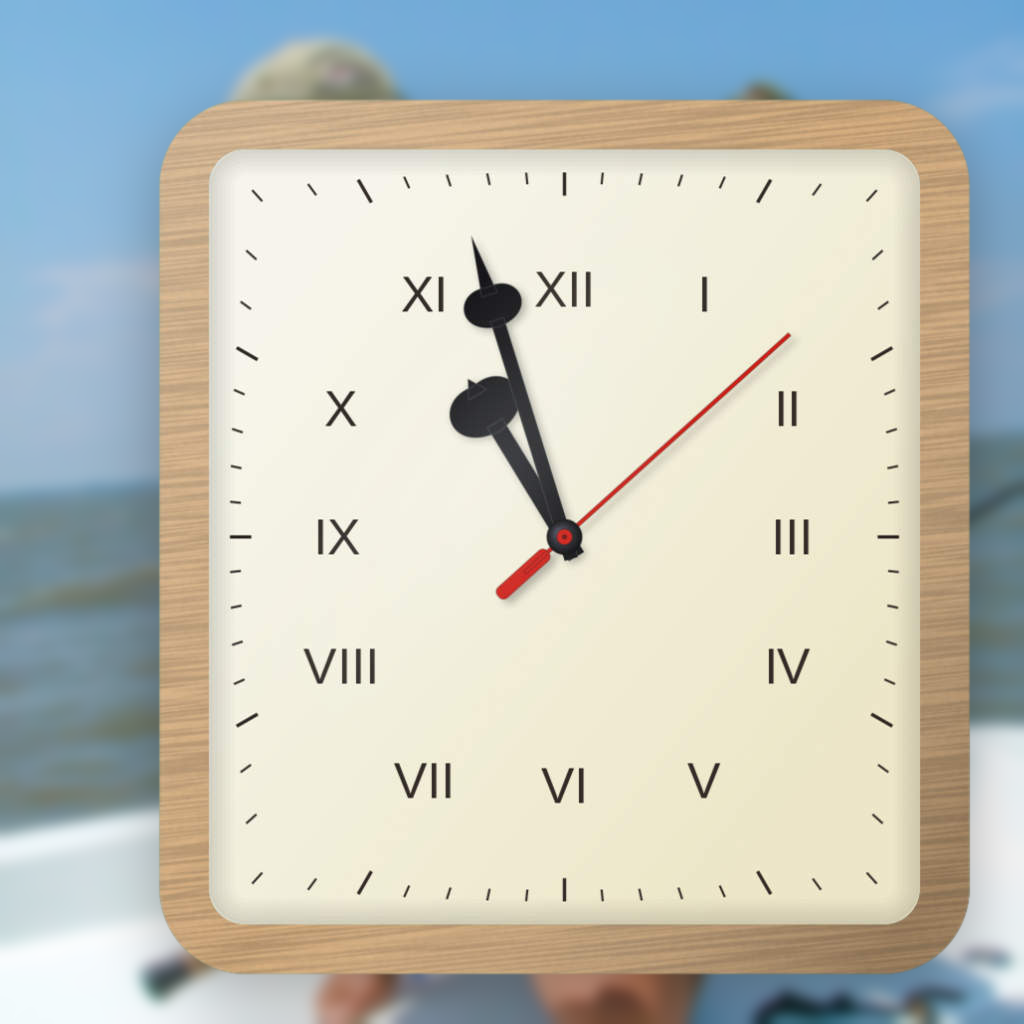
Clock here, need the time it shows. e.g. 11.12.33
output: 10.57.08
